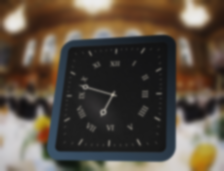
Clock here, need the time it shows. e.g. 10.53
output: 6.48
